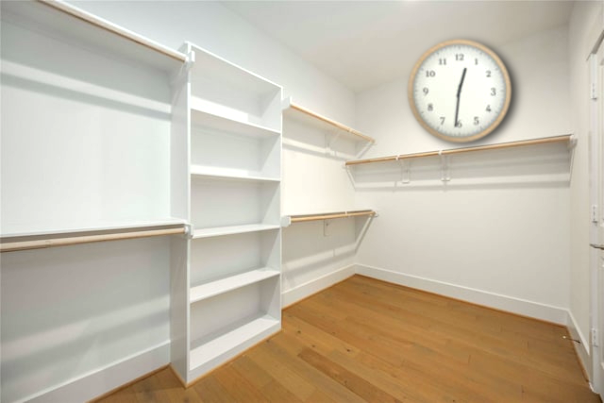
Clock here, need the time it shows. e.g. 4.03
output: 12.31
